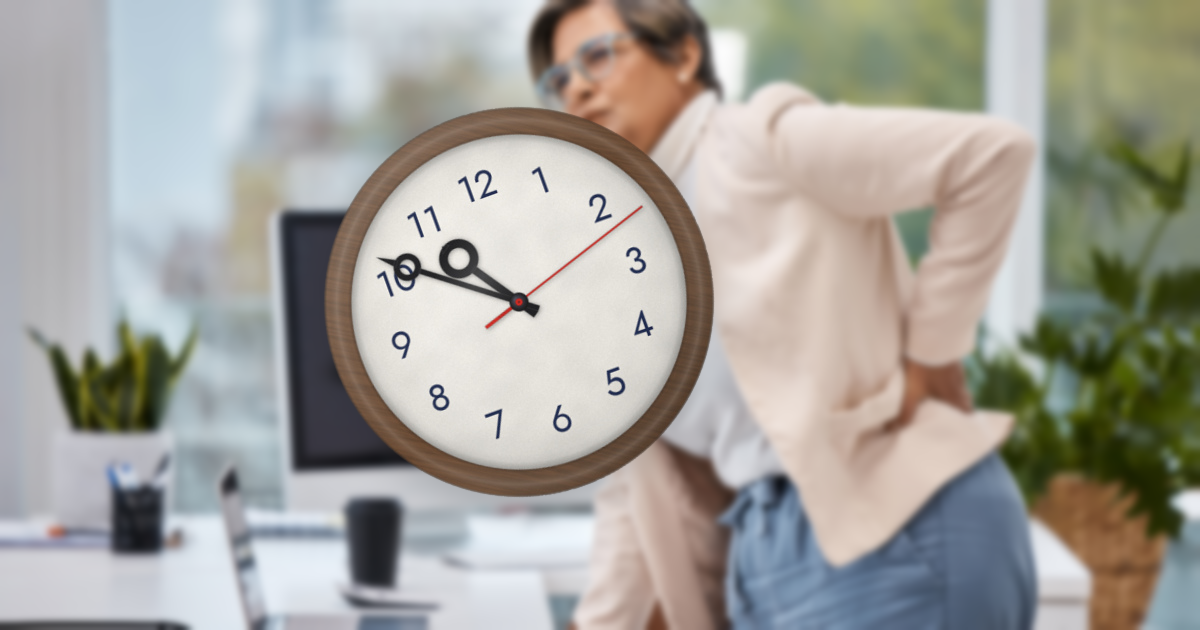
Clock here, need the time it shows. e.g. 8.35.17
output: 10.51.12
